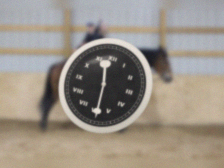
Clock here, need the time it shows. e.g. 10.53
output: 11.29
